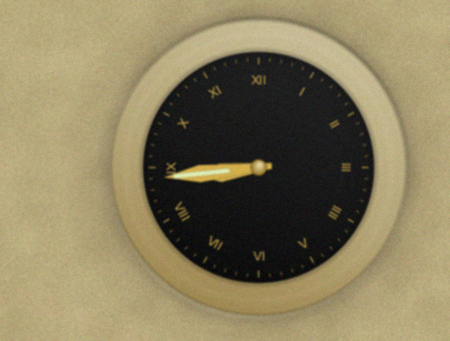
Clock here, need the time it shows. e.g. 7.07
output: 8.44
